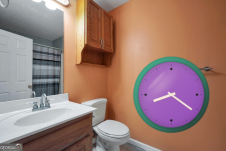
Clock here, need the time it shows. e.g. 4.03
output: 8.21
